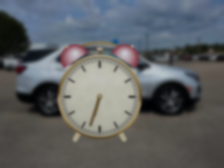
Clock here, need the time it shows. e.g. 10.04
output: 6.33
